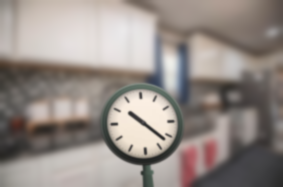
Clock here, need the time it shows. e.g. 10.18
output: 10.22
